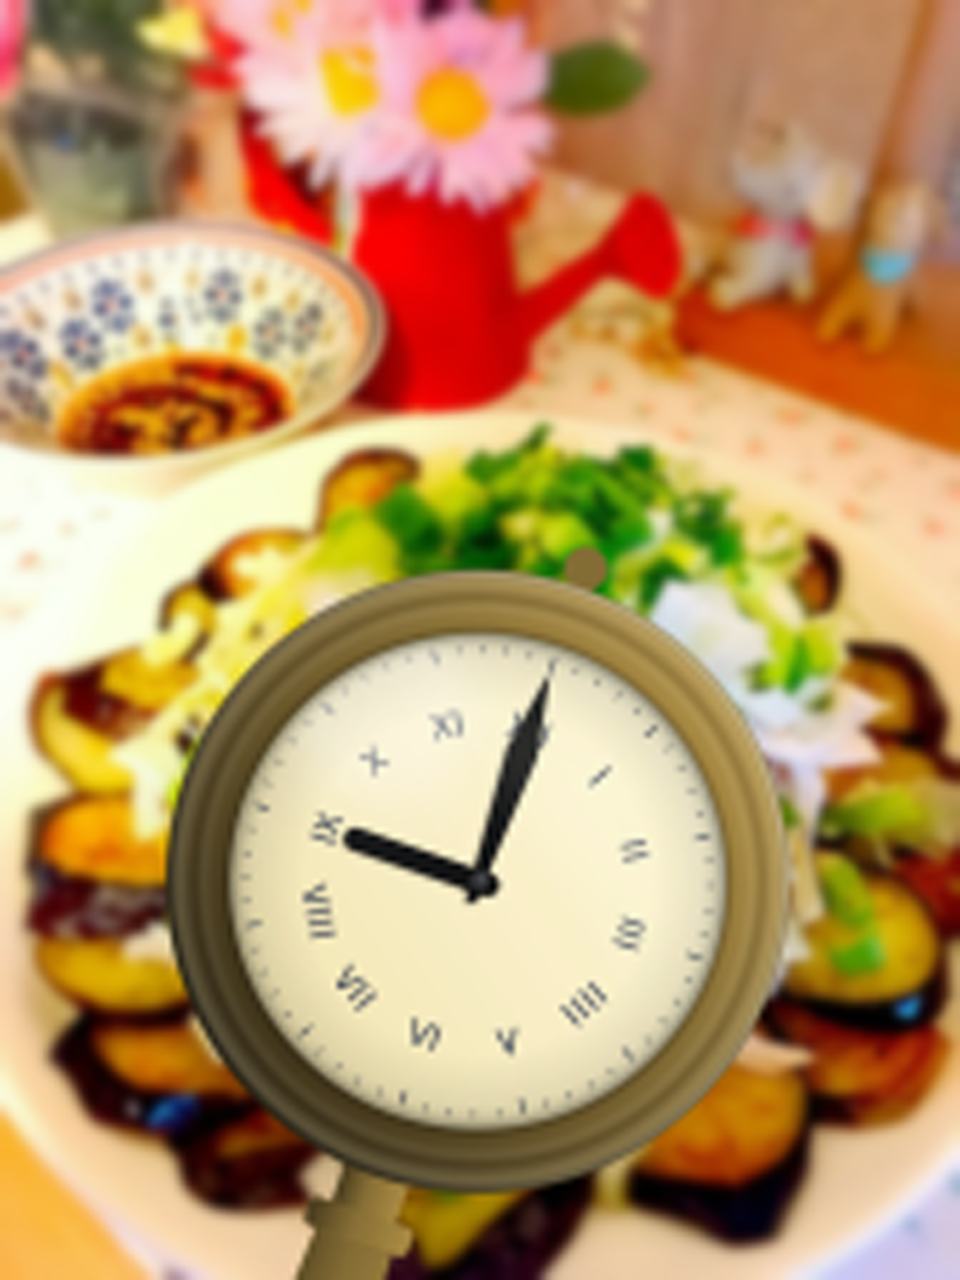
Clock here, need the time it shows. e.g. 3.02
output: 9.00
